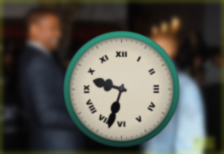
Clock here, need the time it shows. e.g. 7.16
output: 9.33
